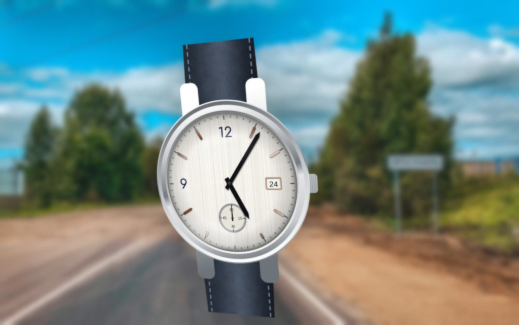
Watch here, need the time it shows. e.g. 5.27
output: 5.06
